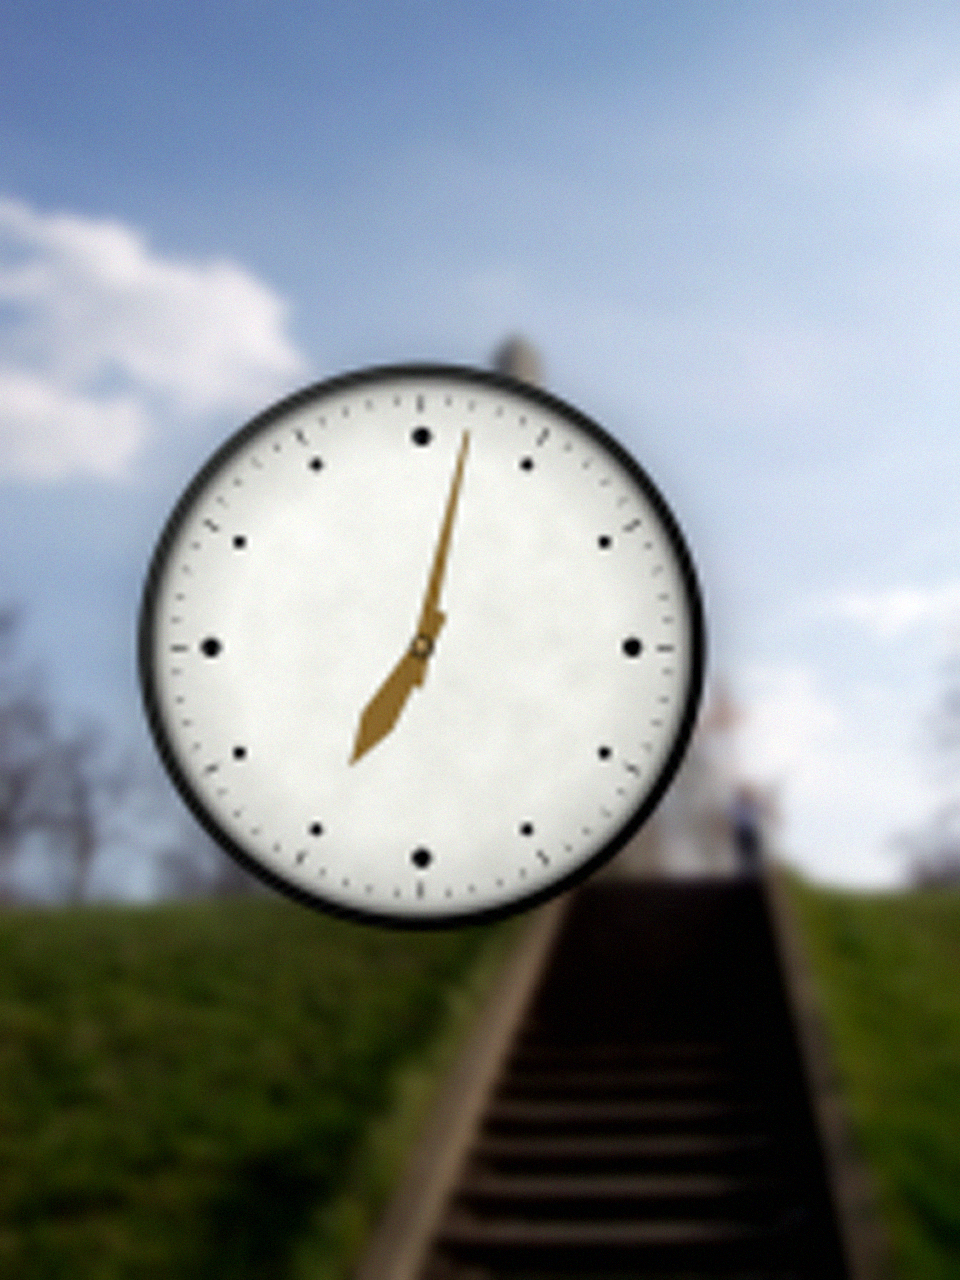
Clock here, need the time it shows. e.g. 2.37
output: 7.02
